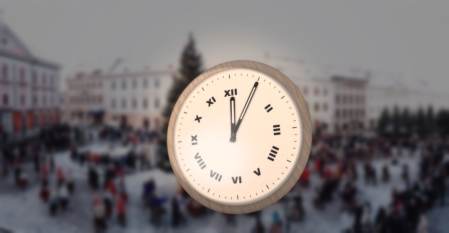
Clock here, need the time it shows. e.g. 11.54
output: 12.05
